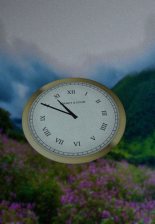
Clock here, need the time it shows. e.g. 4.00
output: 10.50
